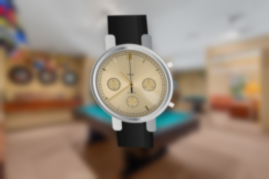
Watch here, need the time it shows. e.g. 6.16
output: 10.39
